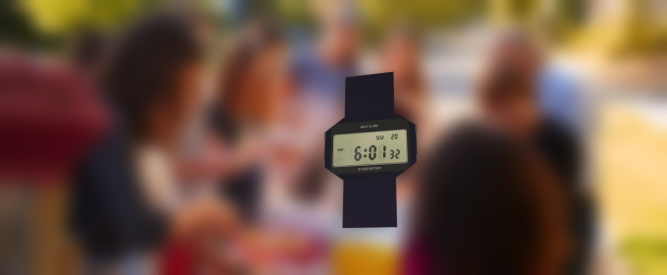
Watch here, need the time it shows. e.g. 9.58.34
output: 6.01.32
